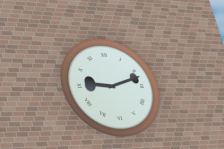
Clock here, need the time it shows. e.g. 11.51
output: 9.12
